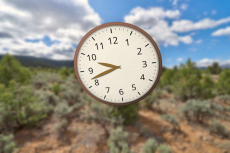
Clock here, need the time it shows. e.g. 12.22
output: 9.42
